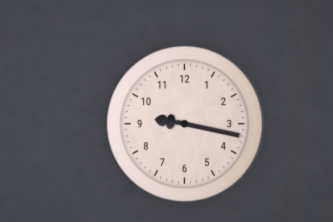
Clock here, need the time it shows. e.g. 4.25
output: 9.17
